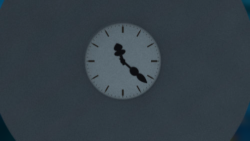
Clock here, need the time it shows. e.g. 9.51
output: 11.22
